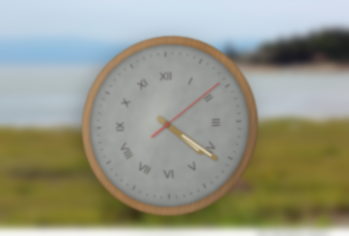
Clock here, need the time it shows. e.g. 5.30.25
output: 4.21.09
